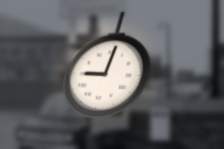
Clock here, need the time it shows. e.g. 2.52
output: 9.01
